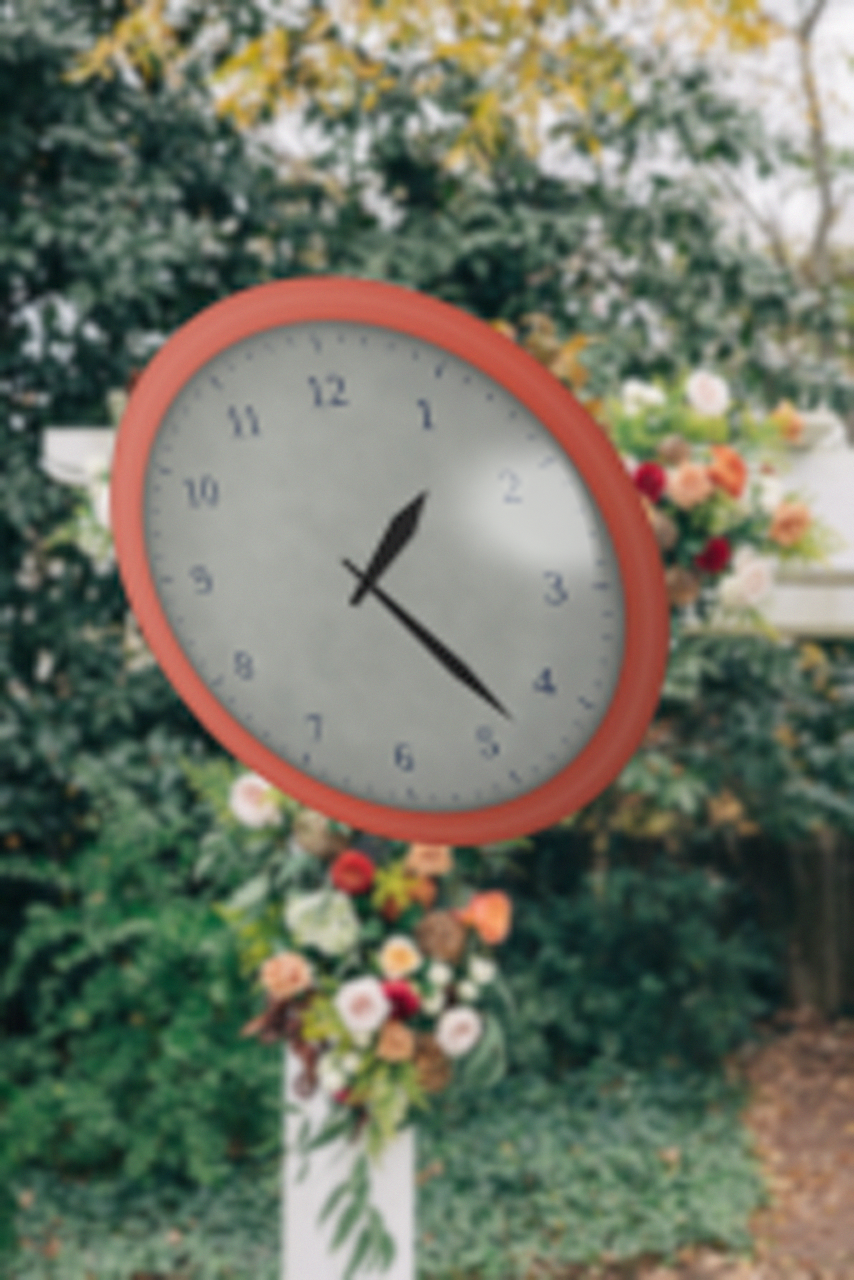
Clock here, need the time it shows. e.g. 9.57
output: 1.23
